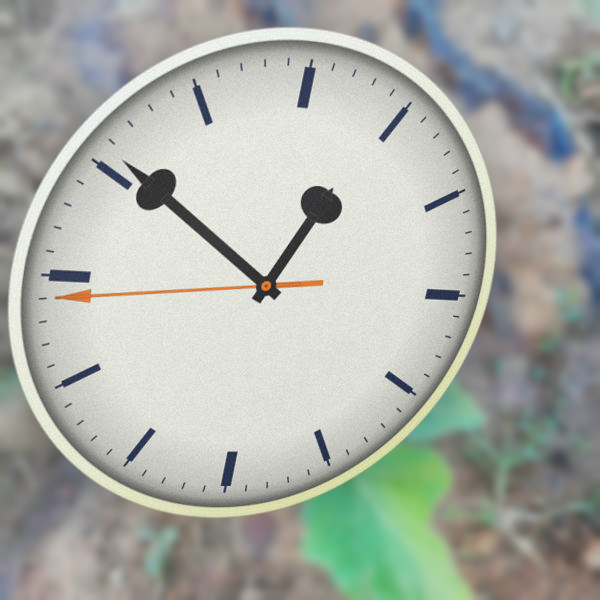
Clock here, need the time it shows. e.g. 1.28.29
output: 12.50.44
